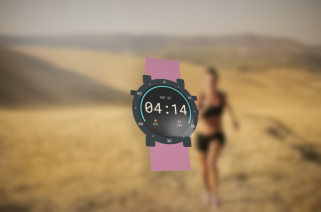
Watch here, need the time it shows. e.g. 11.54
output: 4.14
